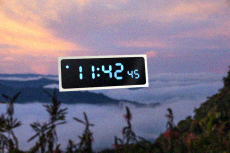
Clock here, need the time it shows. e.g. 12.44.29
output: 11.42.45
